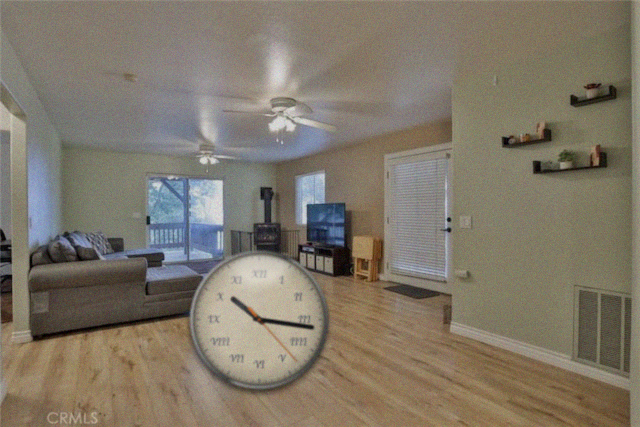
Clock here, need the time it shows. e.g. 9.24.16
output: 10.16.23
